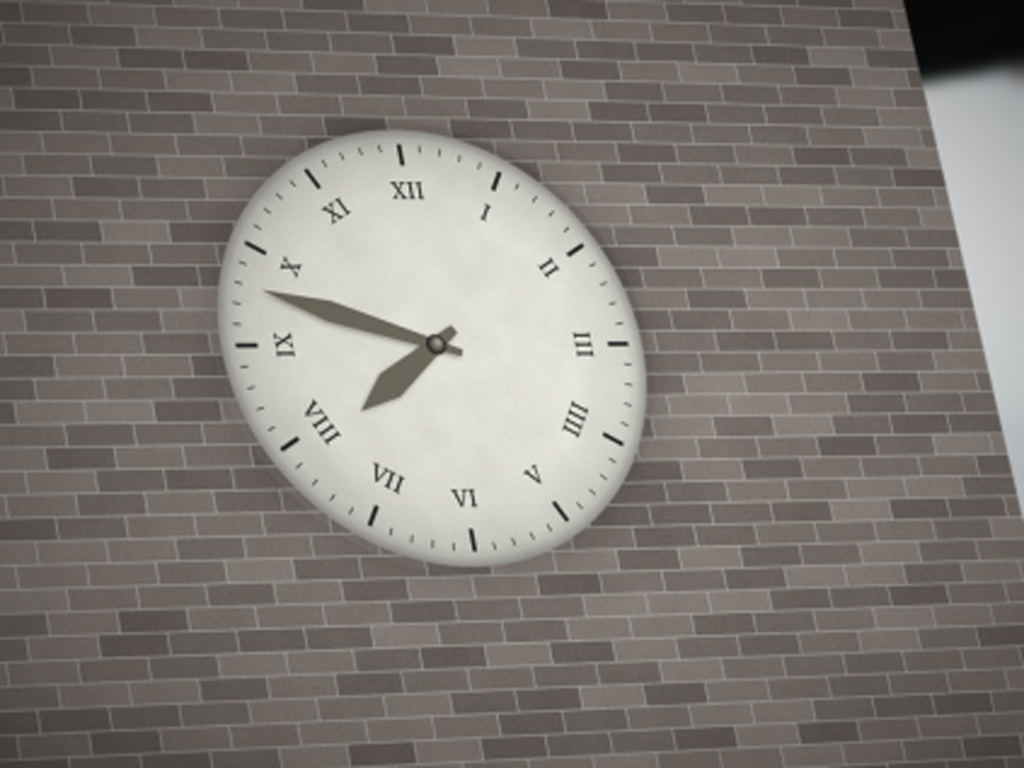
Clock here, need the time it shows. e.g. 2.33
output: 7.48
